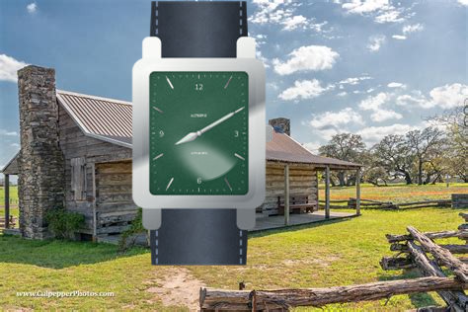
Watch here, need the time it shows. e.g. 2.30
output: 8.10
